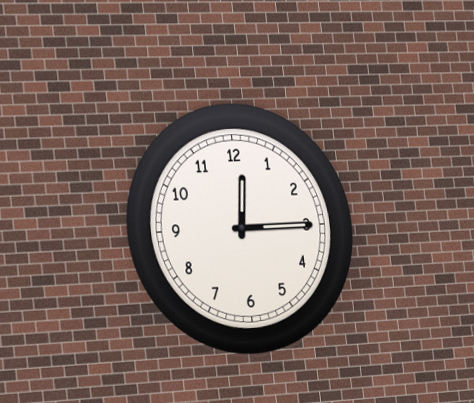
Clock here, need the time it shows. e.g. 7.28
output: 12.15
